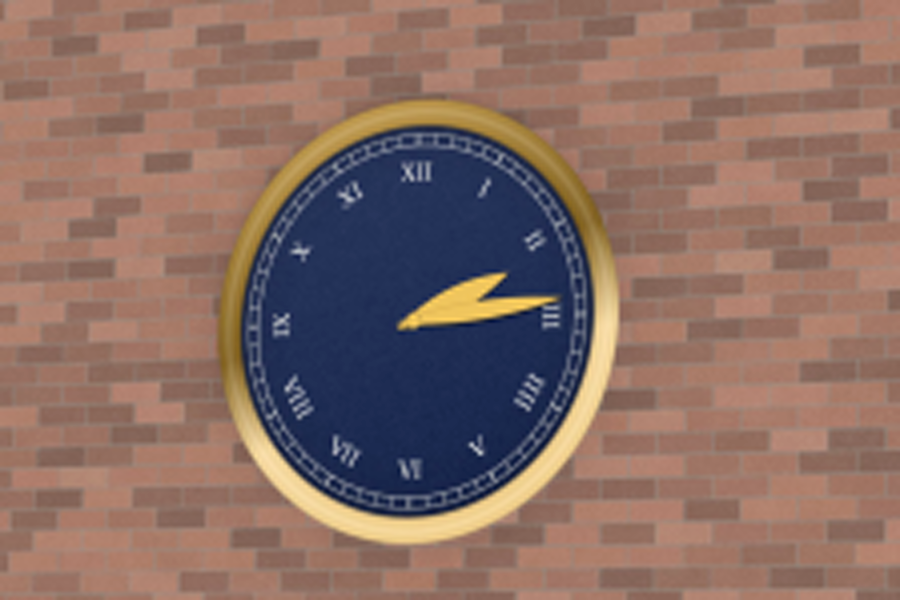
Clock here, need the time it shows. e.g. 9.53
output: 2.14
